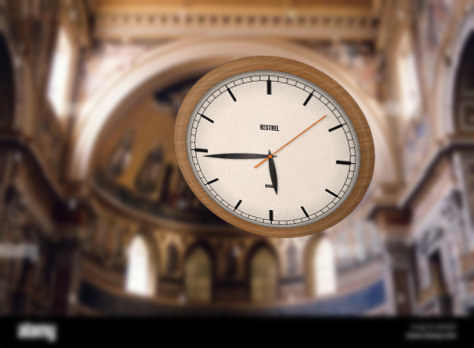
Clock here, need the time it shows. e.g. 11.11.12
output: 5.44.08
